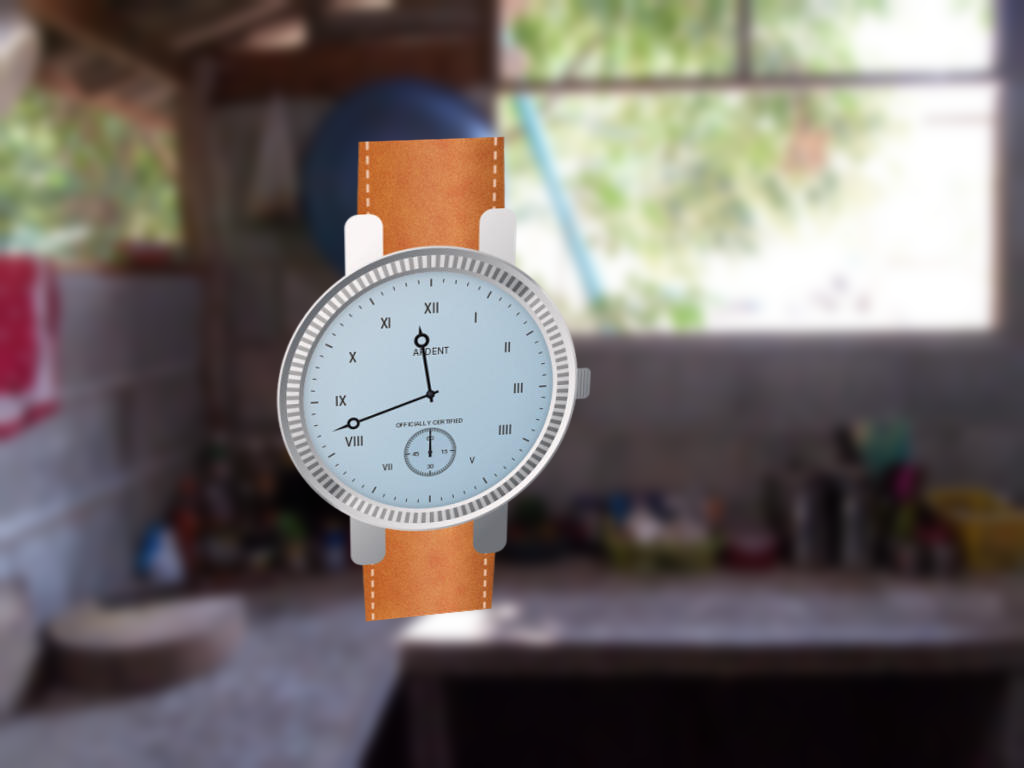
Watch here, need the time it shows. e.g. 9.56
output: 11.42
